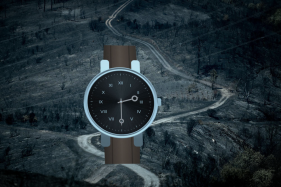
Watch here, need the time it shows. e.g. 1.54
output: 2.30
